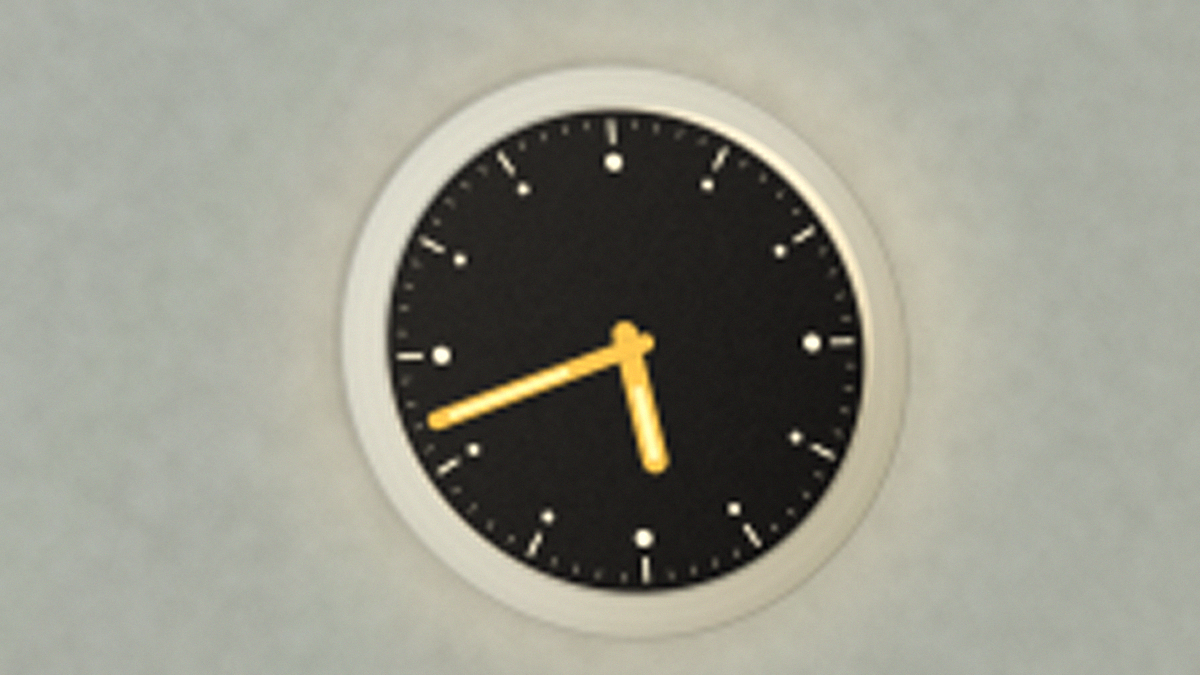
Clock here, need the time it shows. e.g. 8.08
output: 5.42
